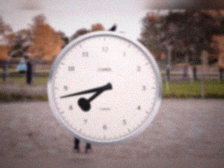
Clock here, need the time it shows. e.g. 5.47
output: 7.43
